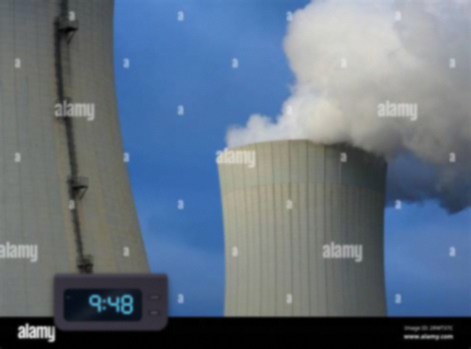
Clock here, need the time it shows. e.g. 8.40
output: 9.48
